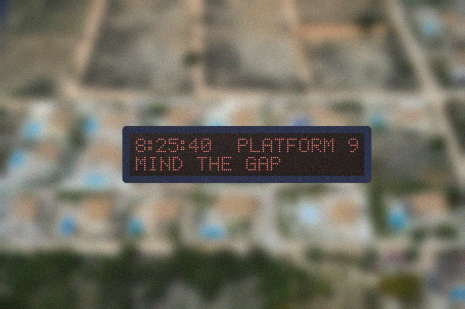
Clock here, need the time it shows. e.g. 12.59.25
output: 8.25.40
